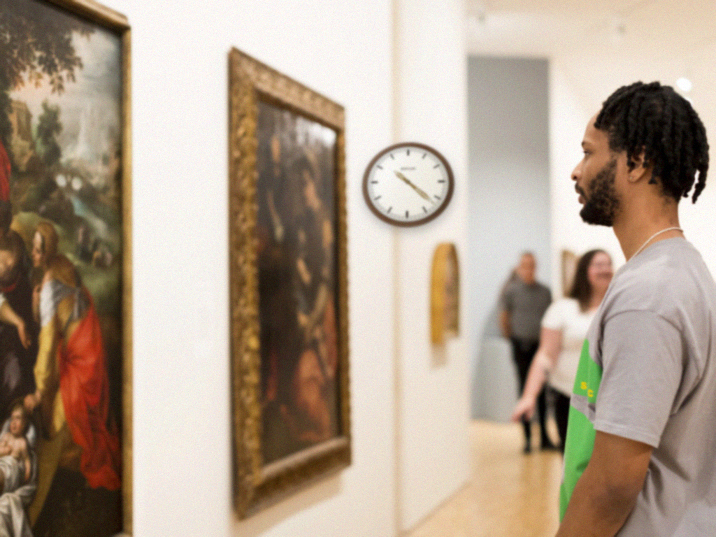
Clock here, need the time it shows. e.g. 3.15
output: 10.22
